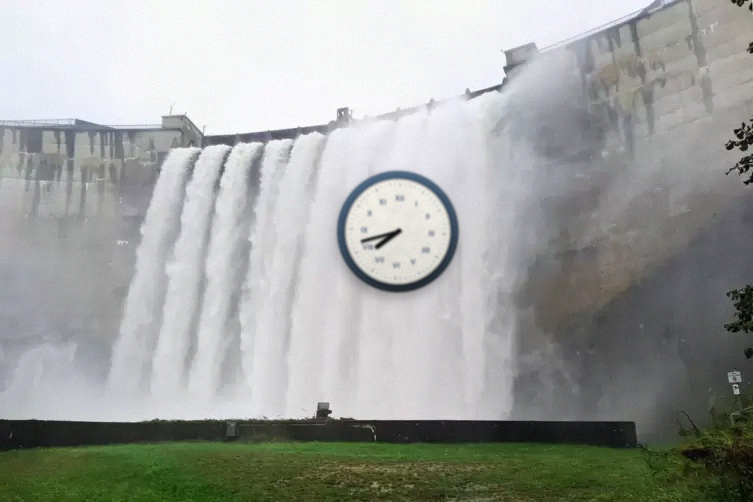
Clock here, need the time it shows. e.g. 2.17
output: 7.42
